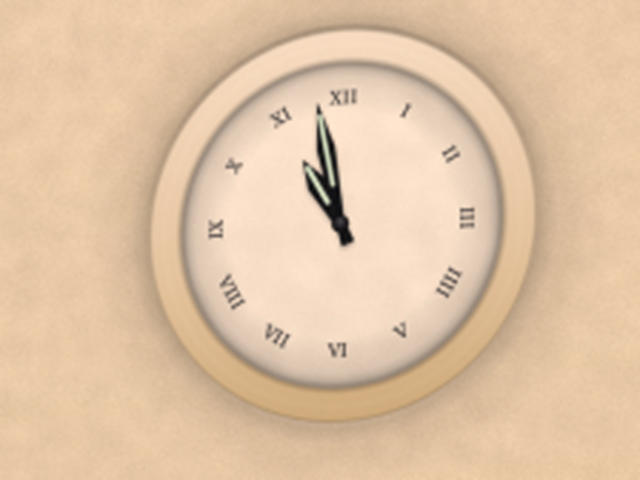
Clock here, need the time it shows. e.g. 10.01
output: 10.58
